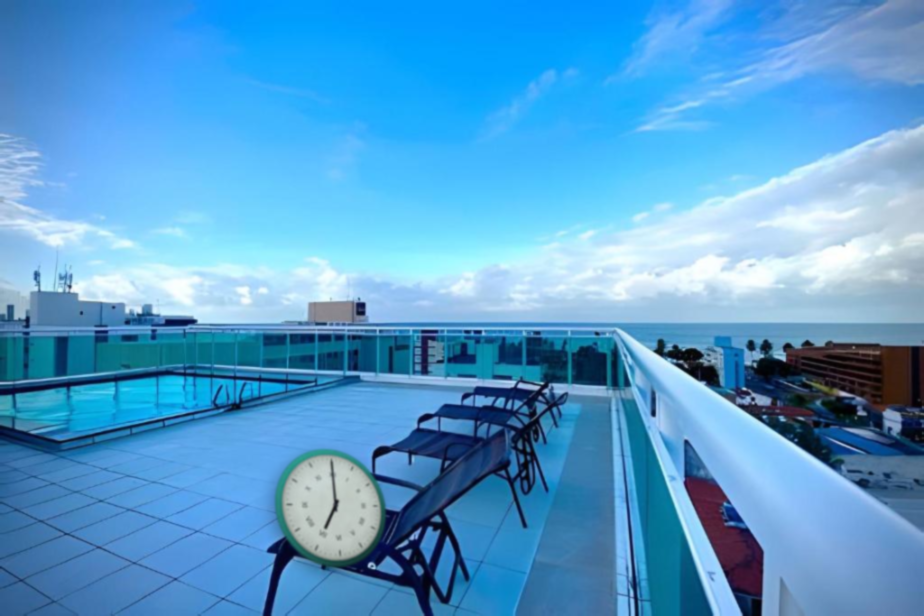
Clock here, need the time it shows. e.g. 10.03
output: 7.00
